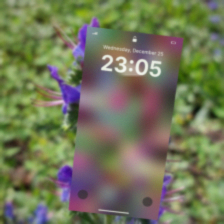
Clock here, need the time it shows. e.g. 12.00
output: 23.05
